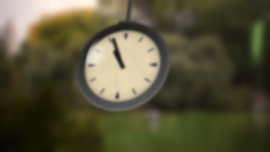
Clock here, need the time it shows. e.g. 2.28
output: 10.56
